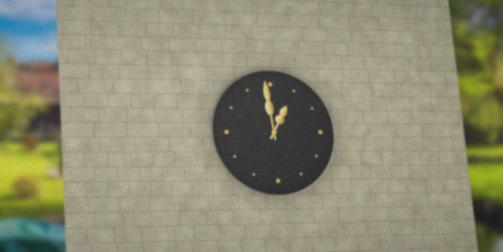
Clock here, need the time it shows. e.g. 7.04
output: 12.59
